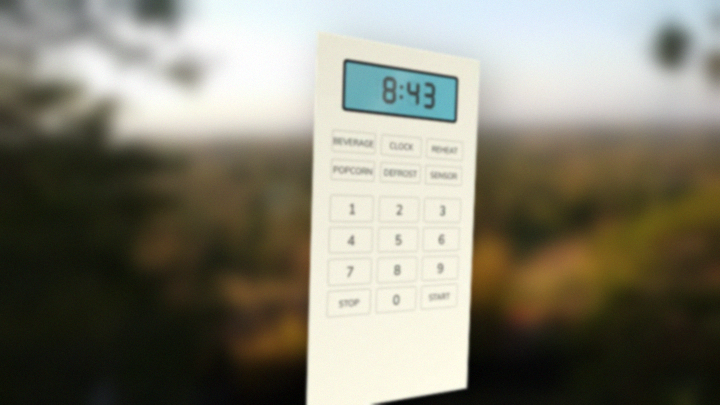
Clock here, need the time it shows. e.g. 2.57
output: 8.43
